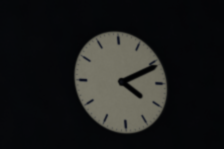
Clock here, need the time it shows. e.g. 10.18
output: 4.11
